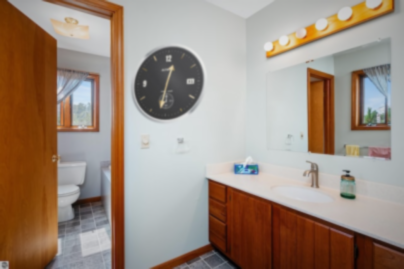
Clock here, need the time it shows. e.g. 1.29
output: 12.32
